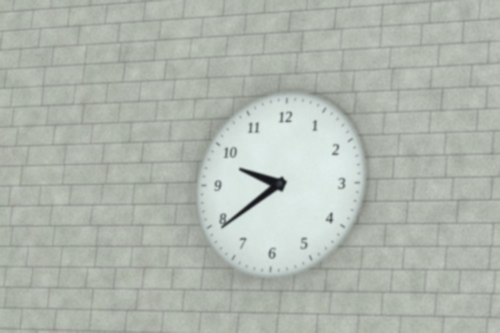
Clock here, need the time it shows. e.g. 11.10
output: 9.39
